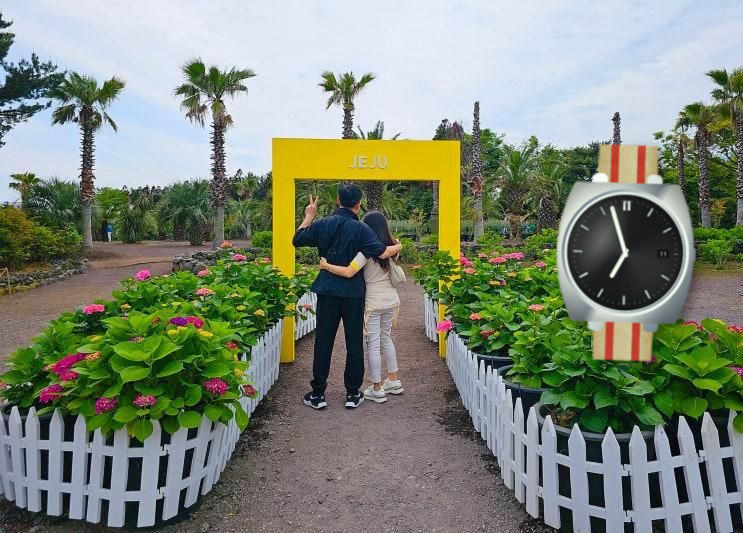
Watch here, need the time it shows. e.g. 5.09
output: 6.57
